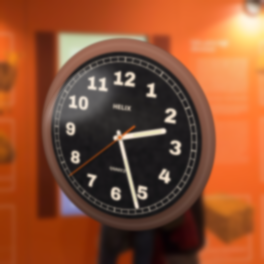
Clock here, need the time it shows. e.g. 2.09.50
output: 2.26.38
